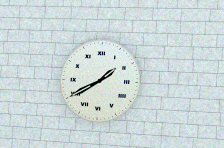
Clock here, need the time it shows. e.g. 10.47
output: 1.40
